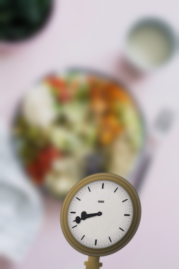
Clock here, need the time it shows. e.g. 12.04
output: 8.42
